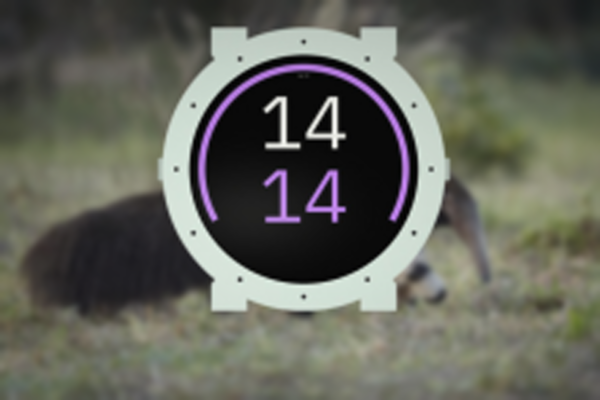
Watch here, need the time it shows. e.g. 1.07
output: 14.14
